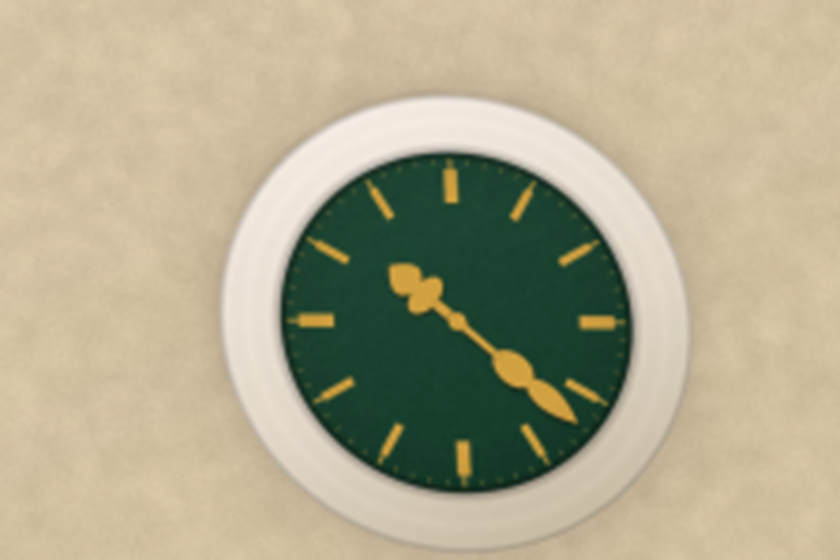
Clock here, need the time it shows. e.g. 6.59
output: 10.22
